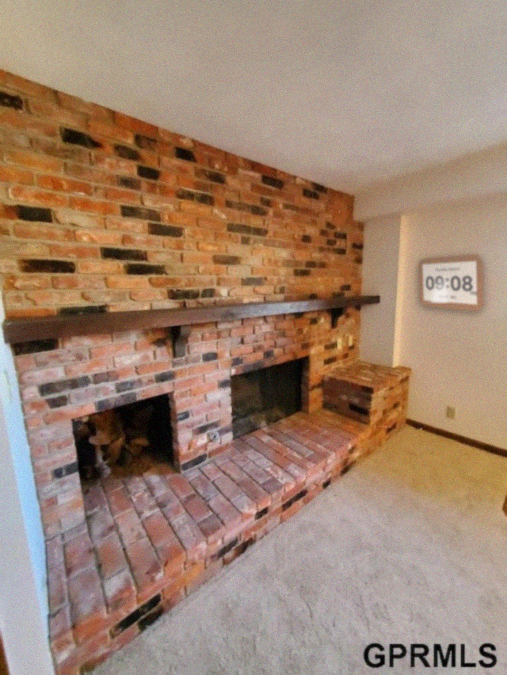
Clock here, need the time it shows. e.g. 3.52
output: 9.08
